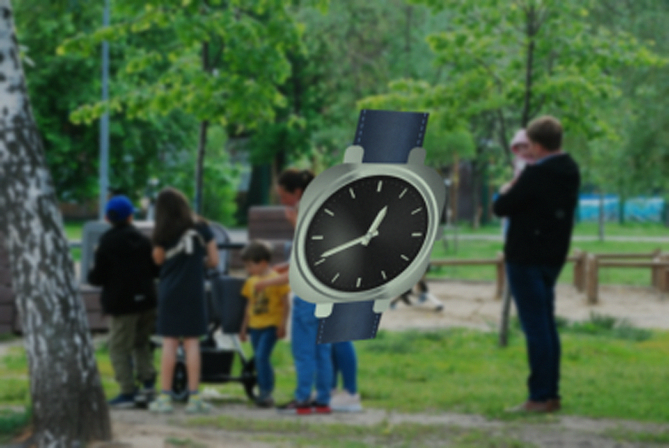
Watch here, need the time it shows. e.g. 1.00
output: 12.41
